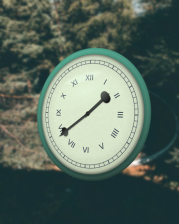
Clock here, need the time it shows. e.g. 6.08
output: 1.39
